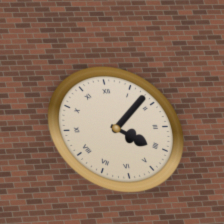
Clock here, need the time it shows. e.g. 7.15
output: 4.08
